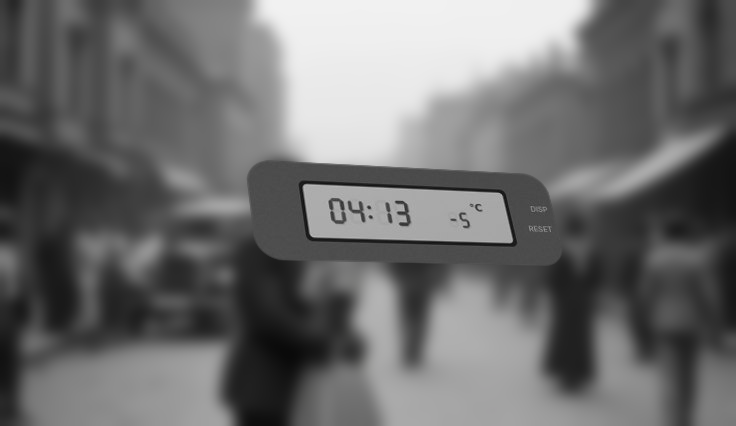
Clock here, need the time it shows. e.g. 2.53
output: 4.13
